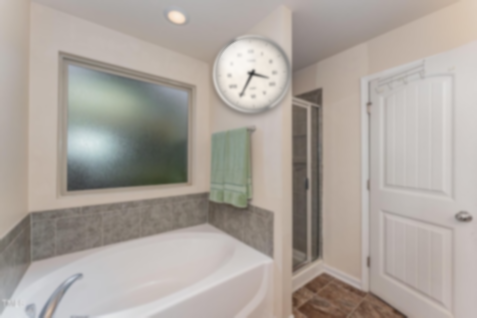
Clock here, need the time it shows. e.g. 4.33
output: 3.35
